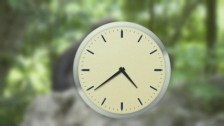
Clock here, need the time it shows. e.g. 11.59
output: 4.39
